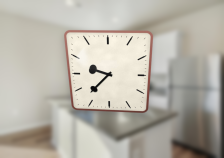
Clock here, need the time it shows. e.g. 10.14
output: 9.37
